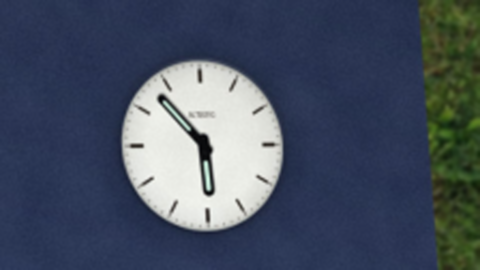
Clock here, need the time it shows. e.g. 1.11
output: 5.53
